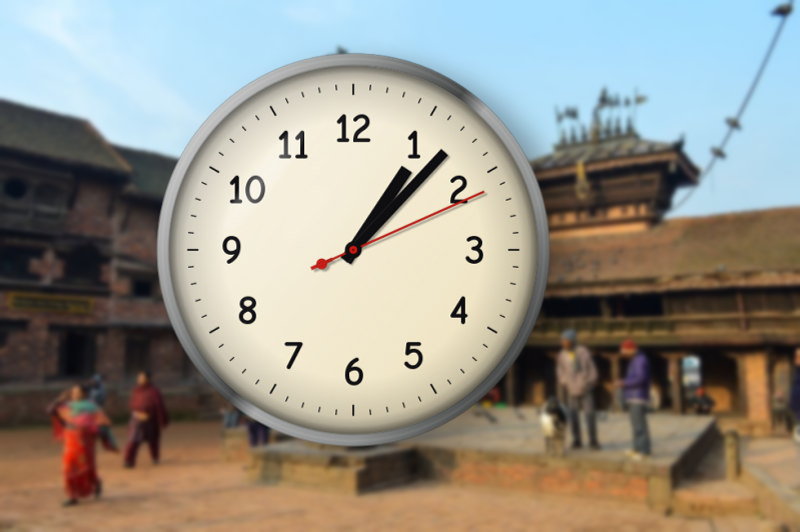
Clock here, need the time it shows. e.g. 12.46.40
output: 1.07.11
